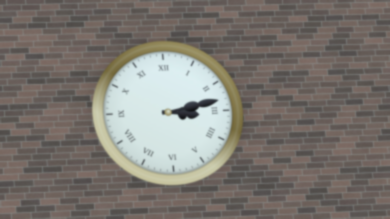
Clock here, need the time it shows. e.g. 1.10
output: 3.13
